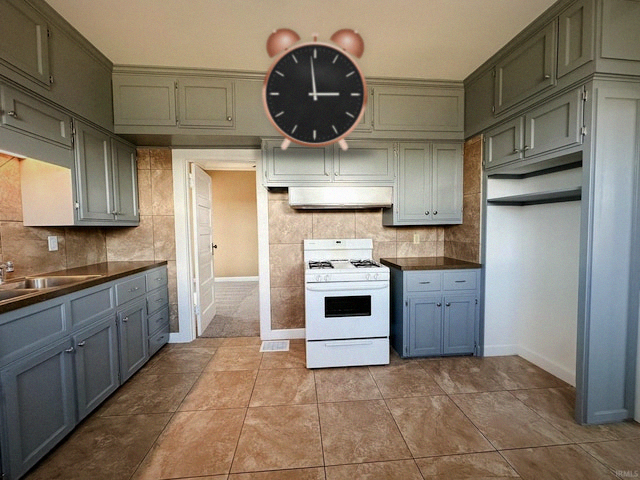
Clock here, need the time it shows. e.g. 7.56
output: 2.59
